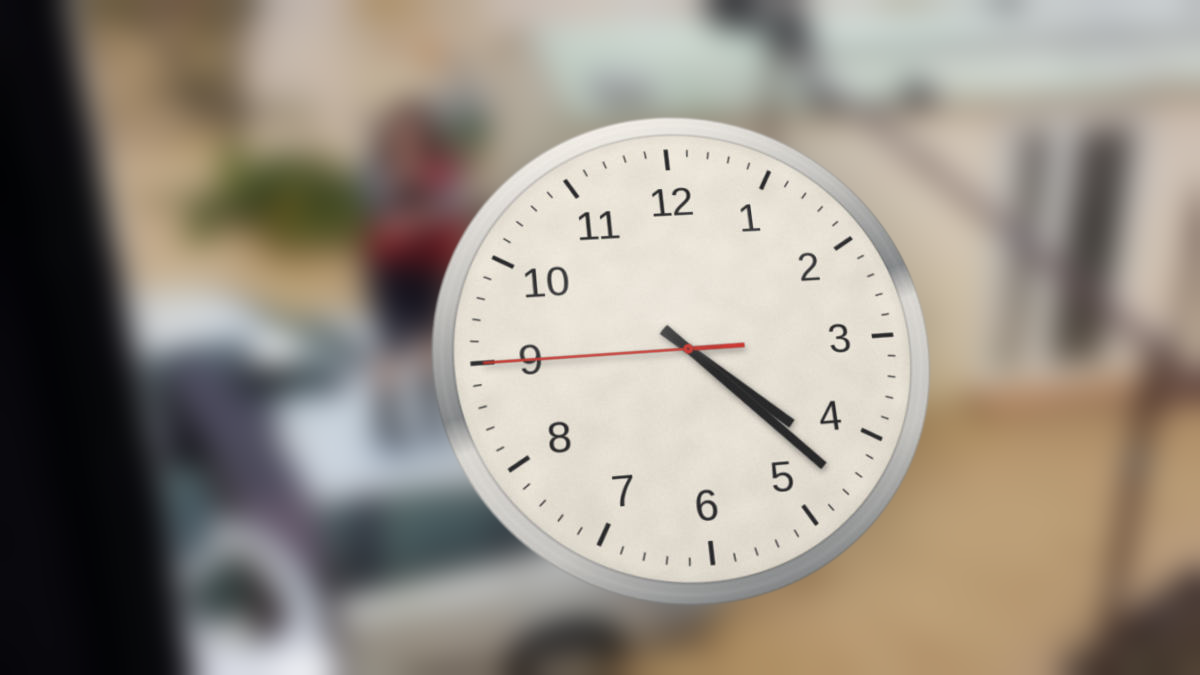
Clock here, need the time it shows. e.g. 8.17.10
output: 4.22.45
